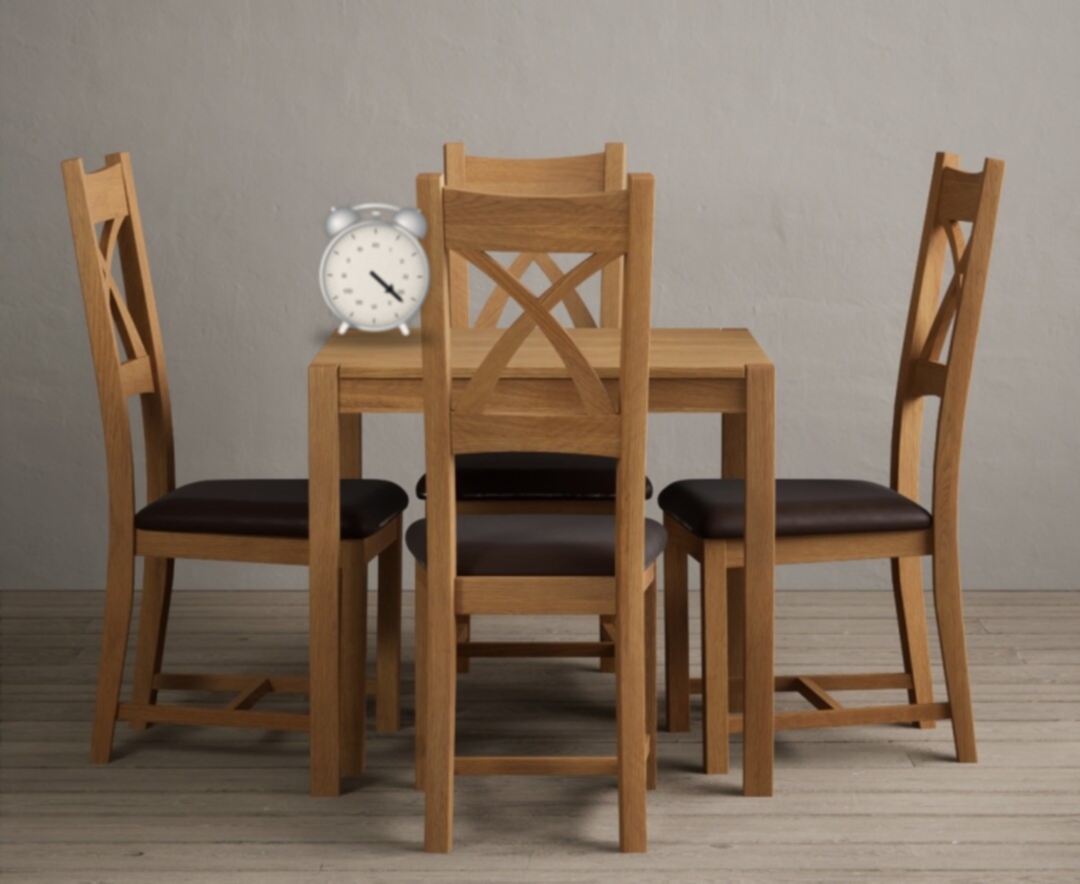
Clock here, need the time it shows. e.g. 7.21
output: 4.22
